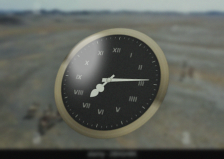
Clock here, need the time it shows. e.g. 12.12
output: 7.14
